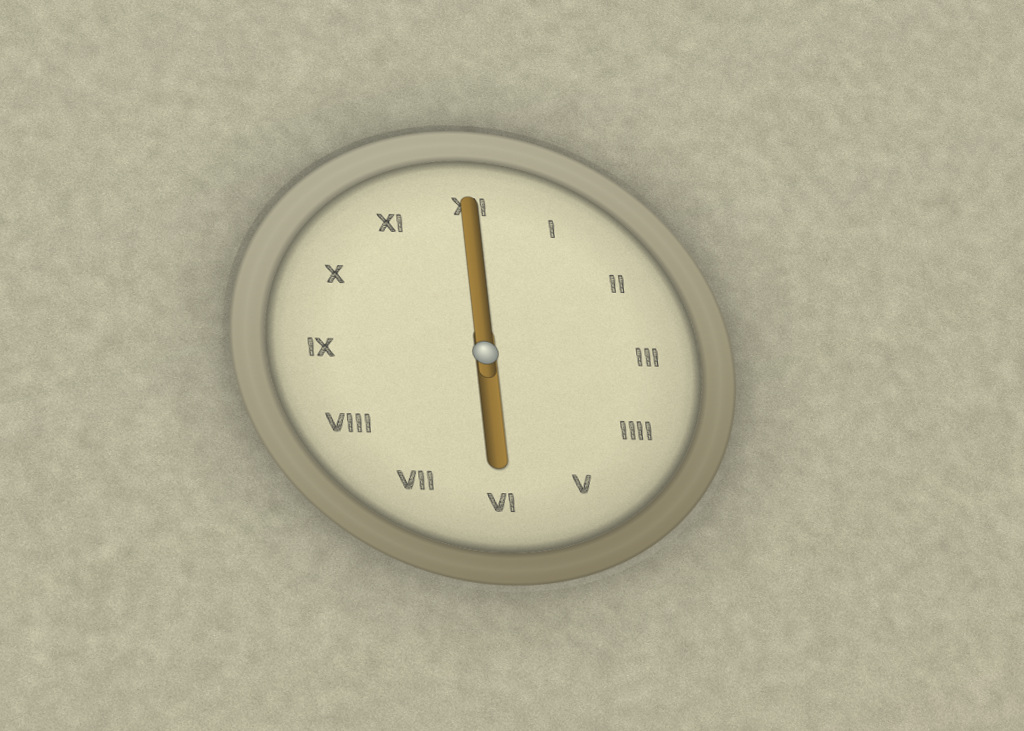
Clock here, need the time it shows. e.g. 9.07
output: 6.00
